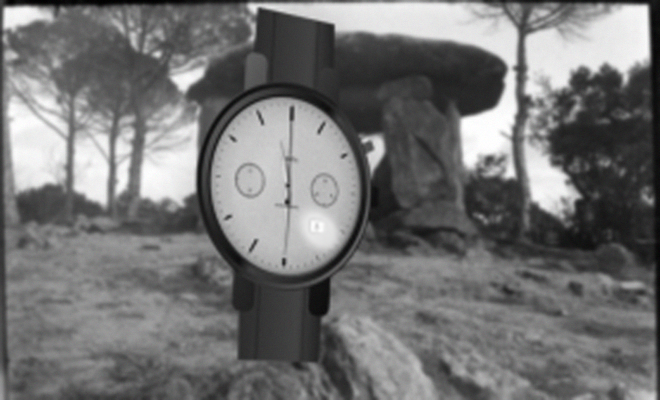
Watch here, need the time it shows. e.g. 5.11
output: 11.30
